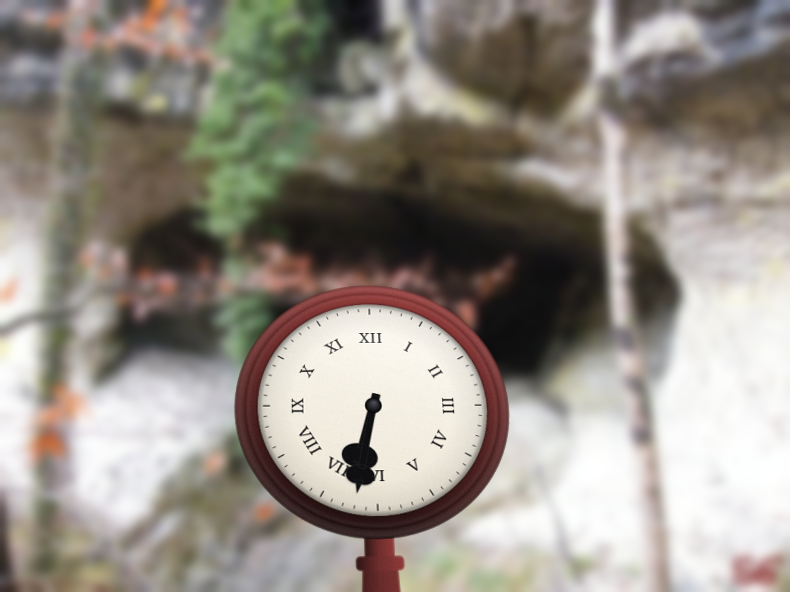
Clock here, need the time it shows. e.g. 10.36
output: 6.32
